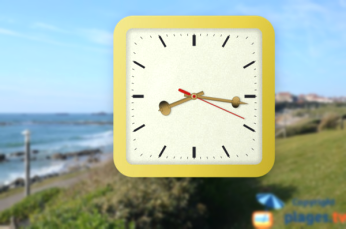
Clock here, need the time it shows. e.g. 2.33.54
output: 8.16.19
